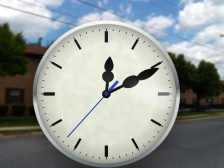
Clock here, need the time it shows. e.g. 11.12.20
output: 12.10.37
